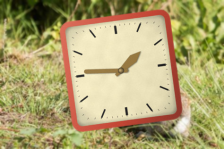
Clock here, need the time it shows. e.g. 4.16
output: 1.46
